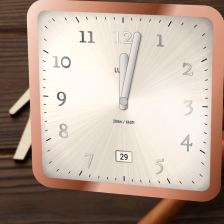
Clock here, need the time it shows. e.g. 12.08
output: 12.02
